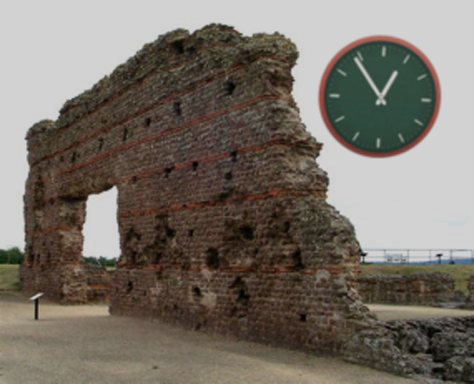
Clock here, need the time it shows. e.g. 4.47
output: 12.54
